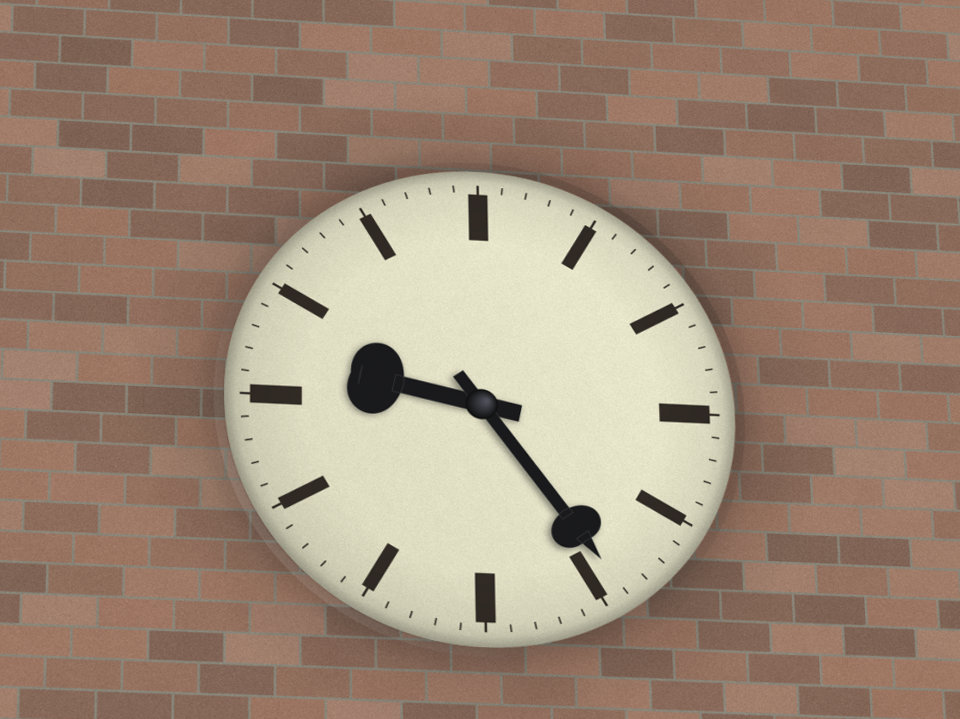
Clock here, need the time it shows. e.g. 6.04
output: 9.24
